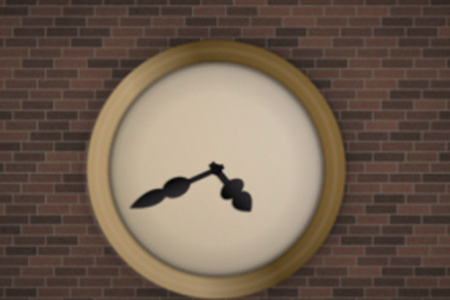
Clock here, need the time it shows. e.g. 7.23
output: 4.41
